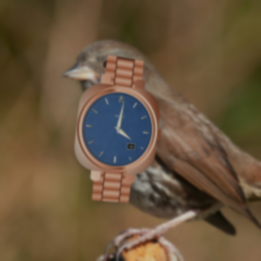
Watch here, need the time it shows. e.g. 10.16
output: 4.01
